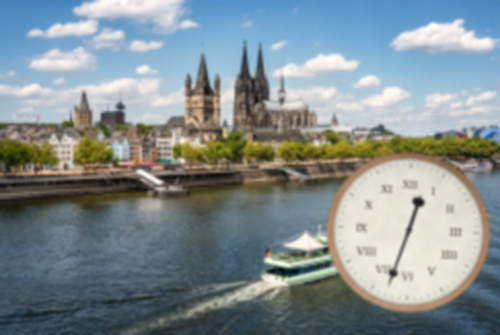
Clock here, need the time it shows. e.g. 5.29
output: 12.33
